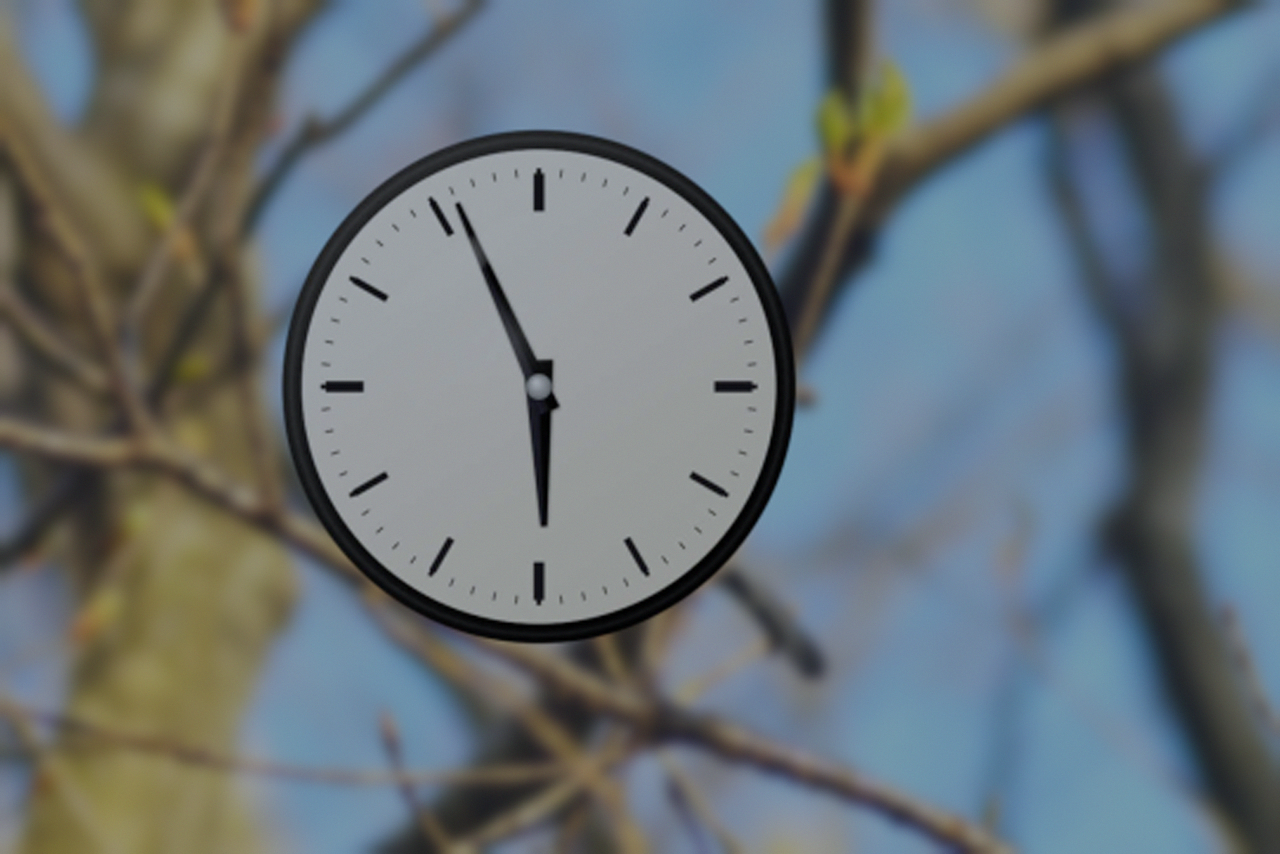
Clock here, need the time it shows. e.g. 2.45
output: 5.56
